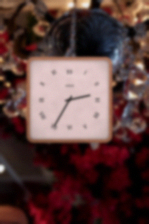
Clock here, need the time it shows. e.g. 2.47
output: 2.35
